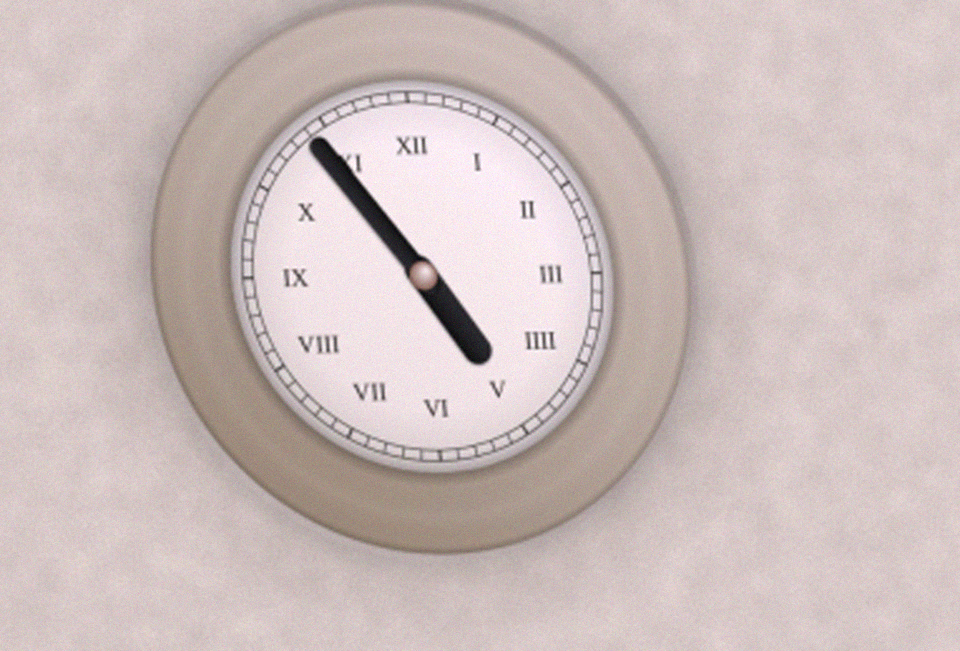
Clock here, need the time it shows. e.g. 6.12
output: 4.54
